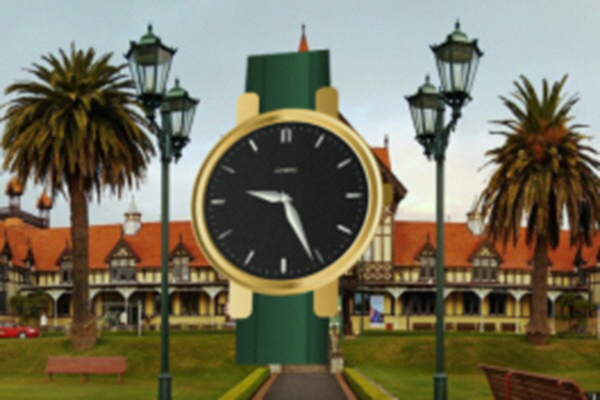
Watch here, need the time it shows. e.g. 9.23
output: 9.26
